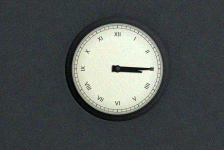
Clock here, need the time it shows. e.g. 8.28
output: 3.15
